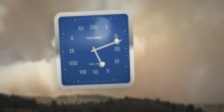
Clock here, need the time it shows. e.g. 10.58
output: 5.12
